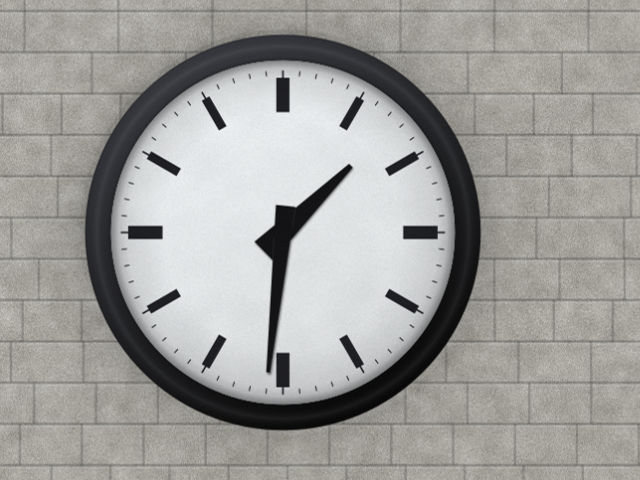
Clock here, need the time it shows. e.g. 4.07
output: 1.31
